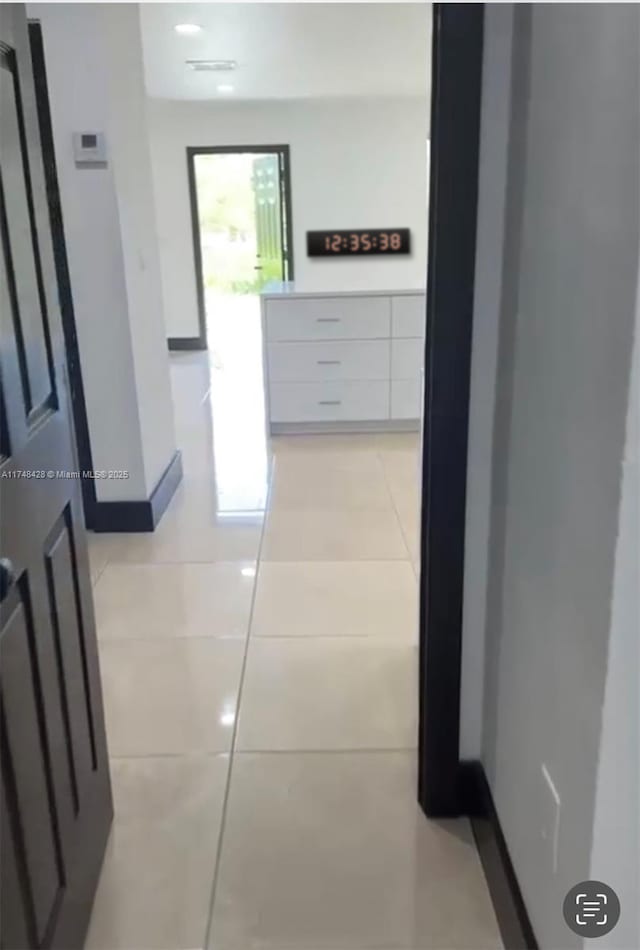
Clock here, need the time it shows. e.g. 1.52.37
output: 12.35.38
